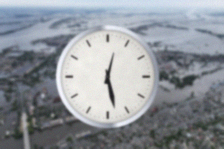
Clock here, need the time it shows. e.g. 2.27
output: 12.28
